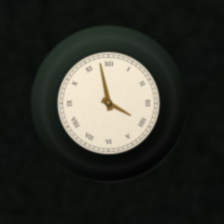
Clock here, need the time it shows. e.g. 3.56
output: 3.58
